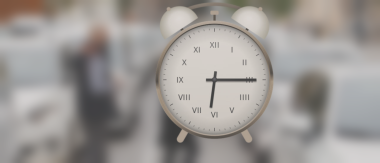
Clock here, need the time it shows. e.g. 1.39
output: 6.15
